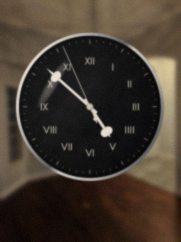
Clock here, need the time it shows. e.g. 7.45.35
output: 4.51.56
